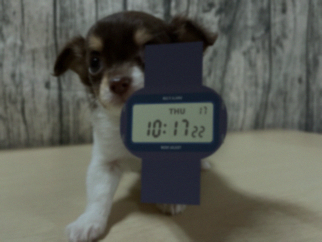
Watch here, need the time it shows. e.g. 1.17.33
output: 10.17.22
